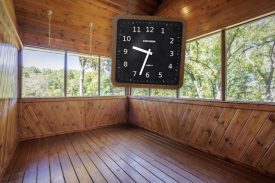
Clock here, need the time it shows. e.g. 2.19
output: 9.33
